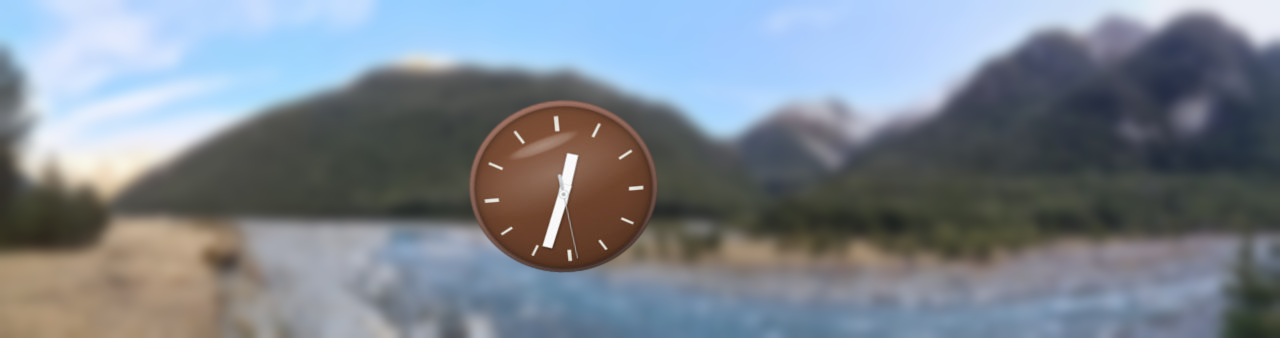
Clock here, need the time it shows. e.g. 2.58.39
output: 12.33.29
